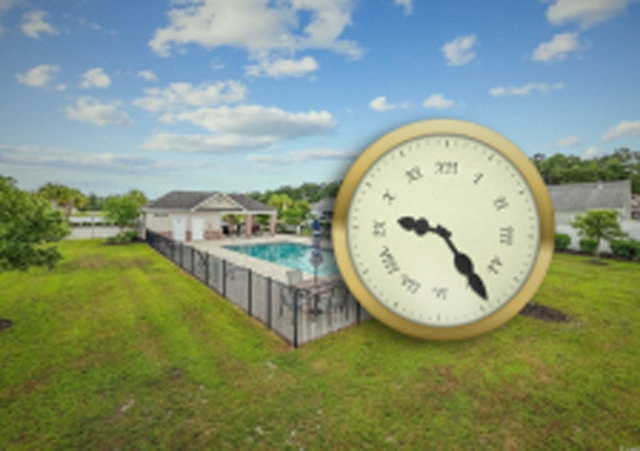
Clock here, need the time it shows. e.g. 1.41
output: 9.24
